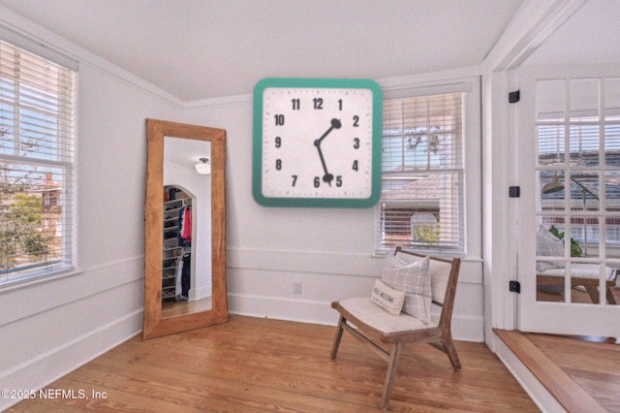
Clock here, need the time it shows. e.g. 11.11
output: 1.27
